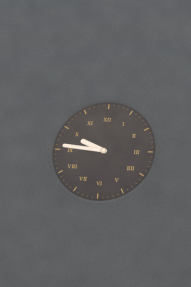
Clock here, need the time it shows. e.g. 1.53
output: 9.46
